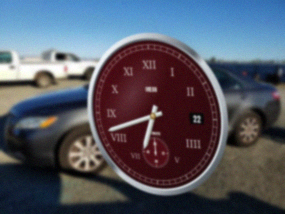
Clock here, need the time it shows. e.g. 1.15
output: 6.42
